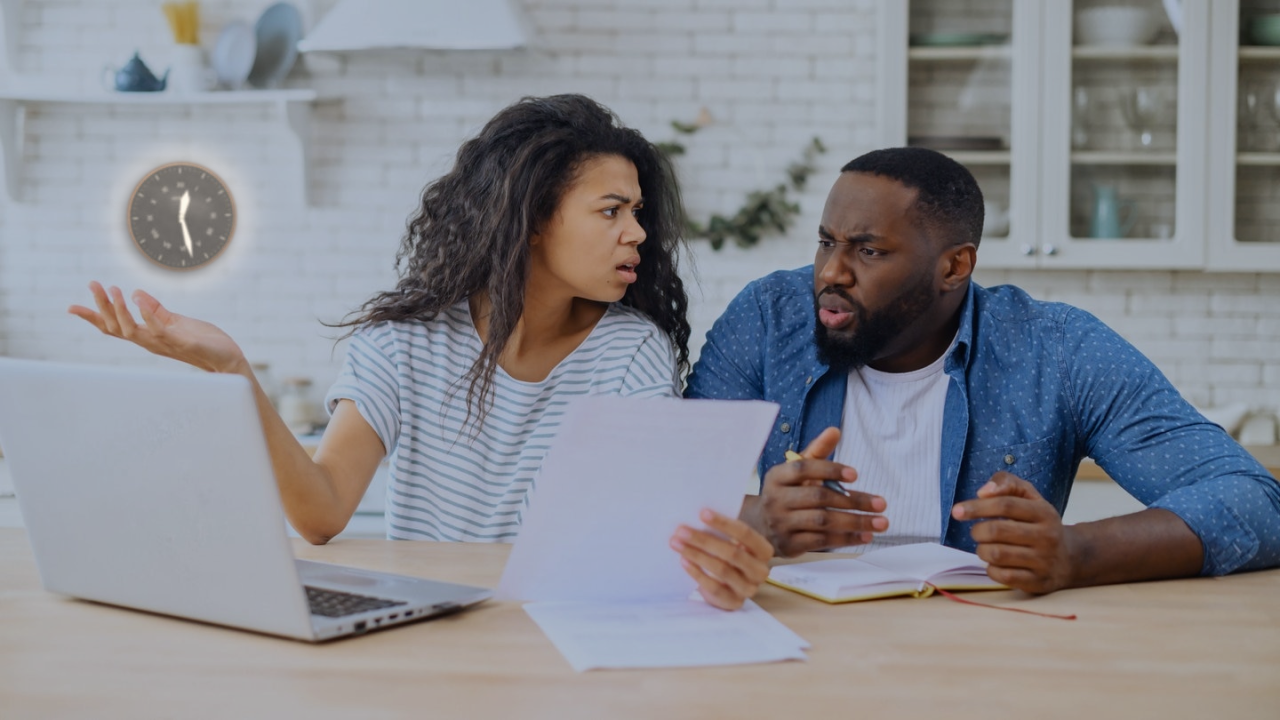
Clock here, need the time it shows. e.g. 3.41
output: 12.28
